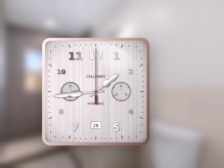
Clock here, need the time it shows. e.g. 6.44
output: 1.44
